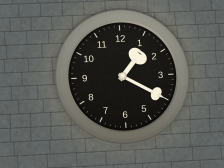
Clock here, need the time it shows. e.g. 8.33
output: 1.20
